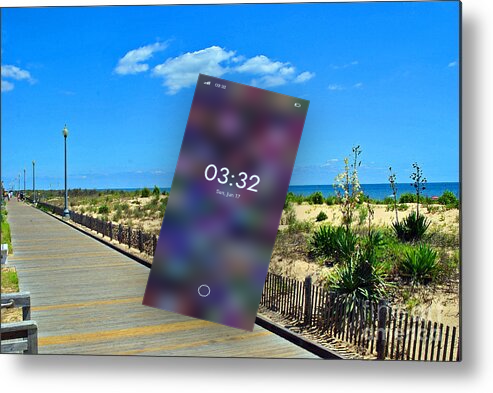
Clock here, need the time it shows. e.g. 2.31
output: 3.32
